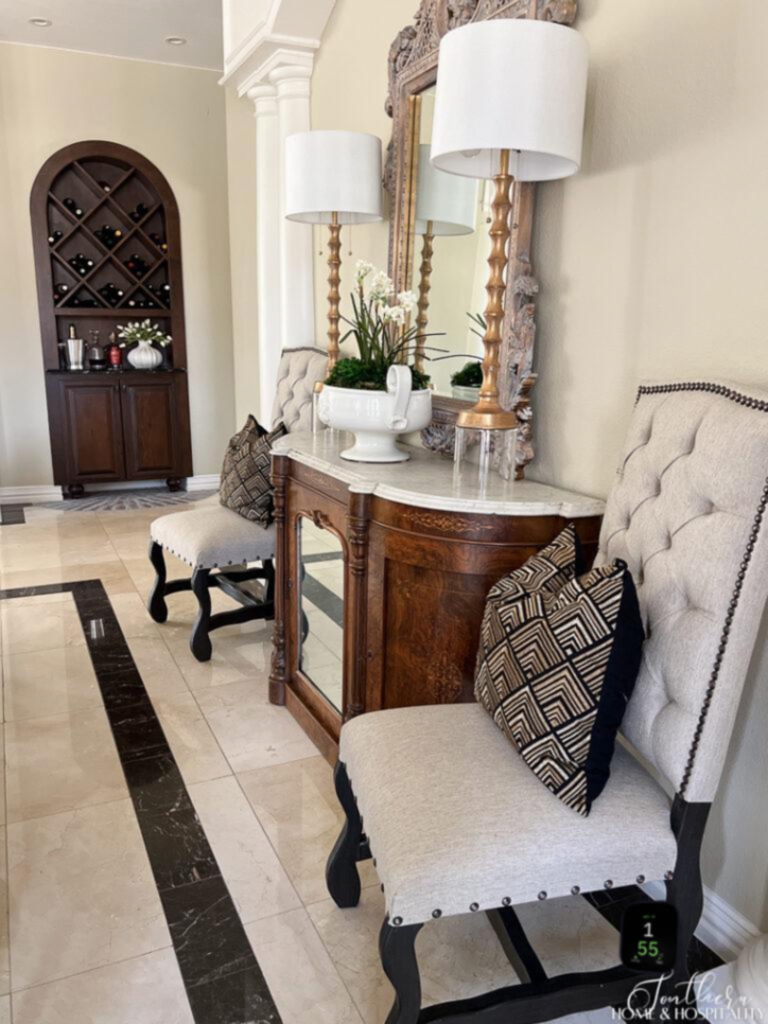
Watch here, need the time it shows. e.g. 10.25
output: 1.55
